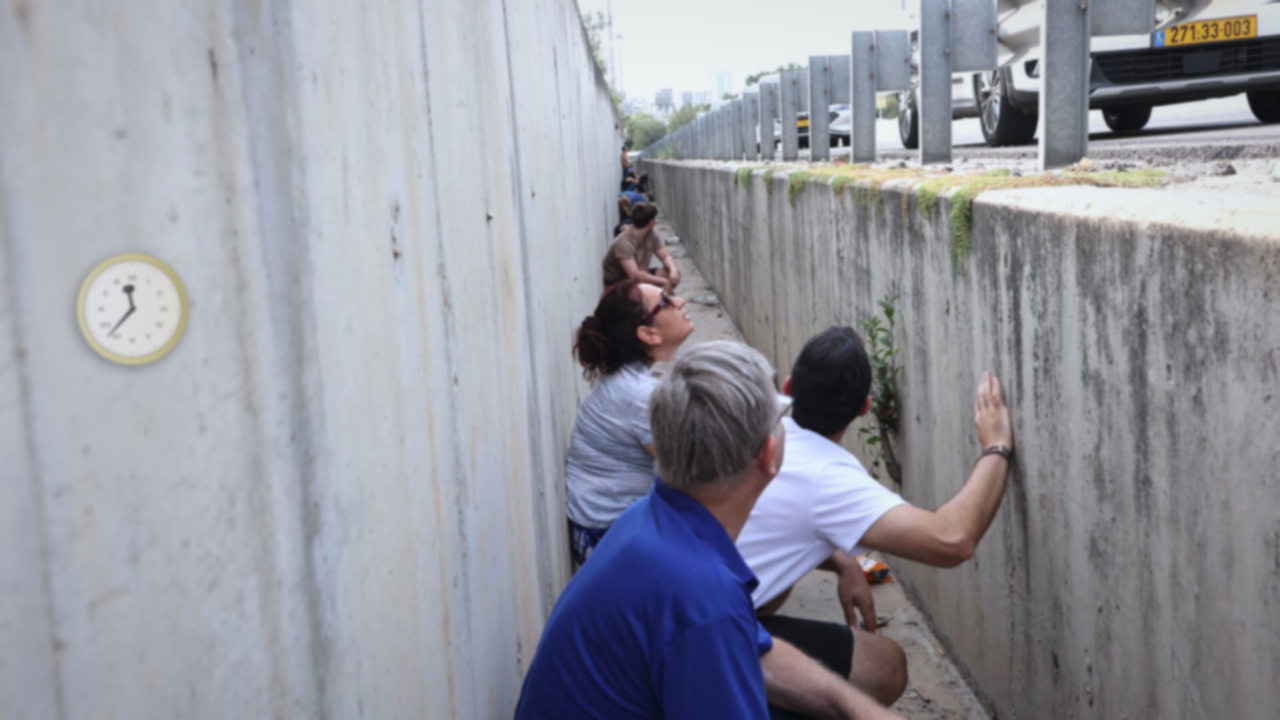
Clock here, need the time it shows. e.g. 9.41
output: 11.37
